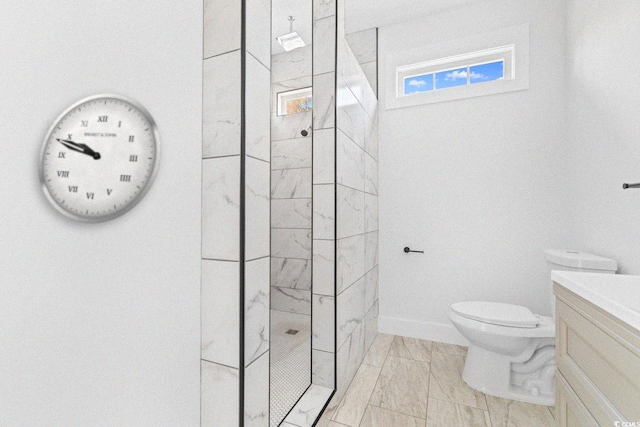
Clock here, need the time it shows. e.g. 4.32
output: 9.48
